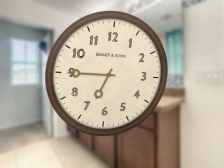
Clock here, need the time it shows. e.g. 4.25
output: 6.45
